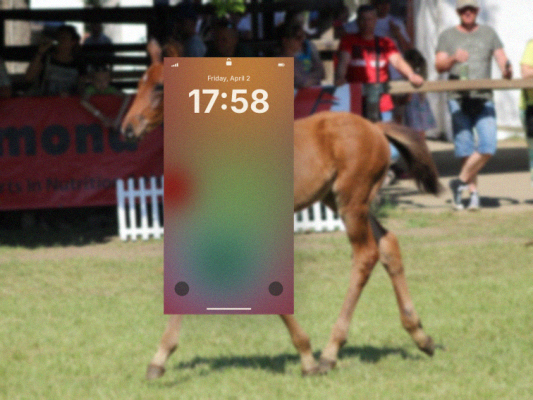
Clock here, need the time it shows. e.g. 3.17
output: 17.58
